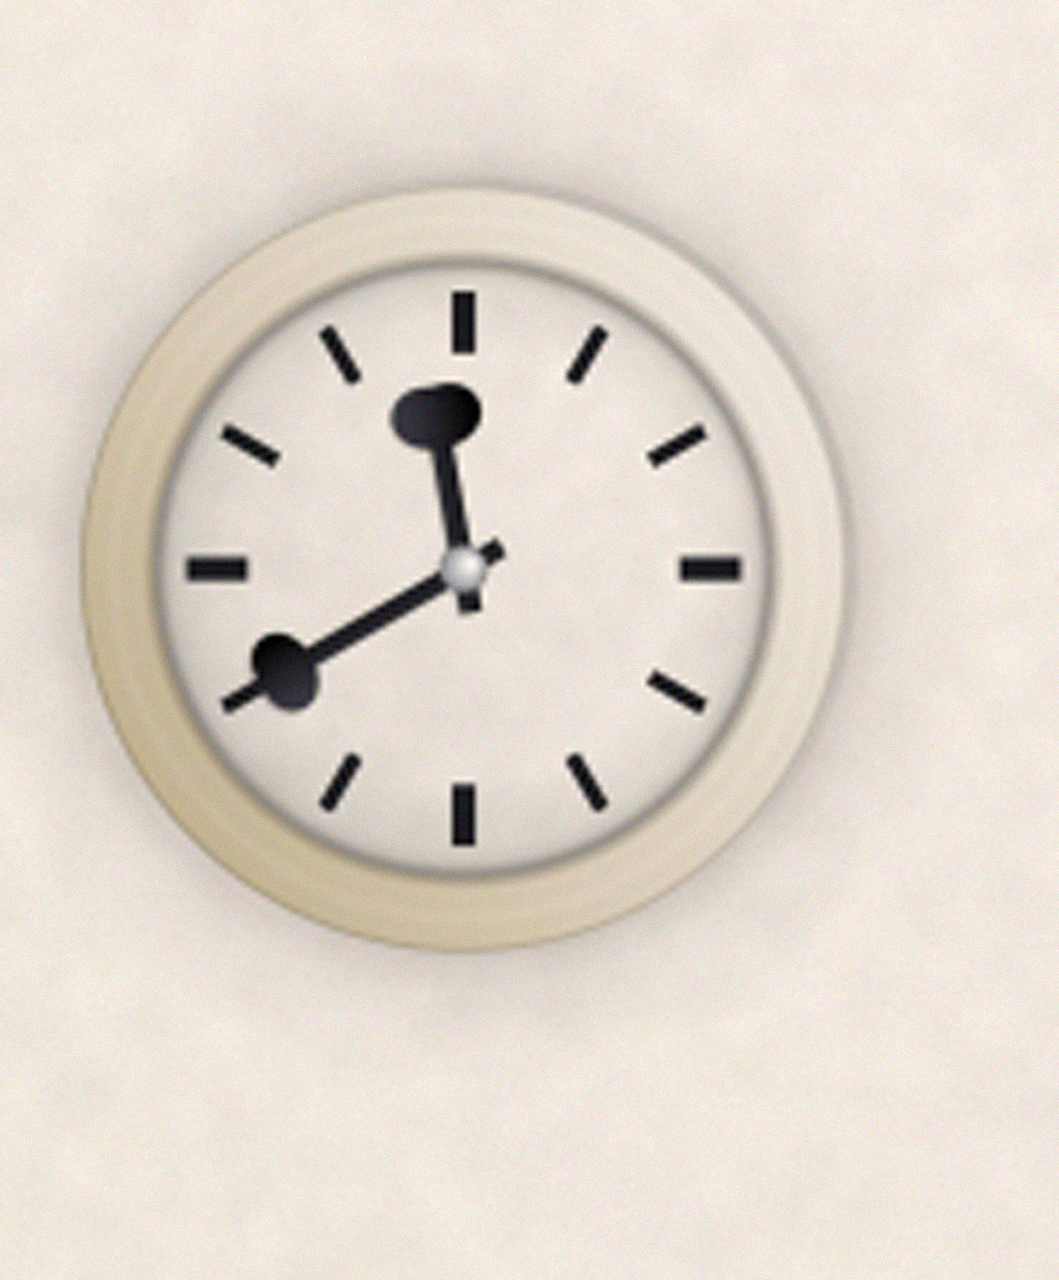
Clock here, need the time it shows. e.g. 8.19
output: 11.40
